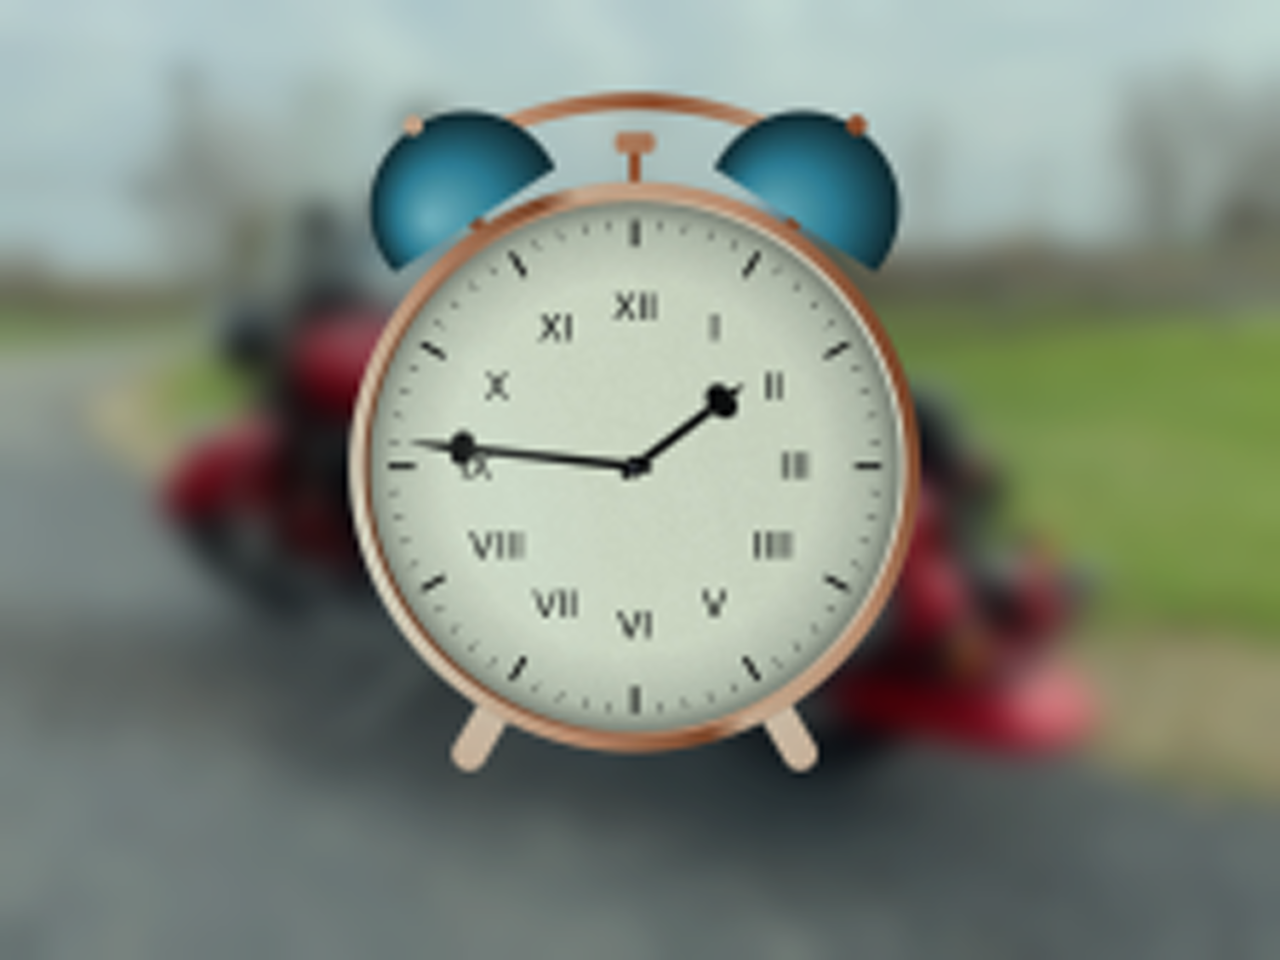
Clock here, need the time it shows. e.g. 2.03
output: 1.46
